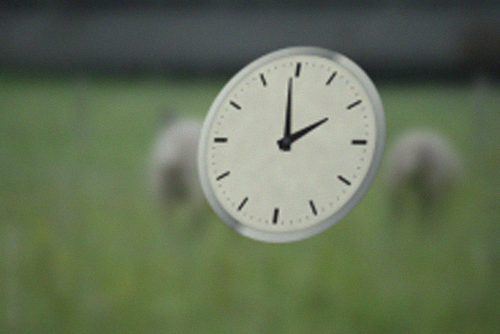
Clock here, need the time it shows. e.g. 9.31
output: 1.59
